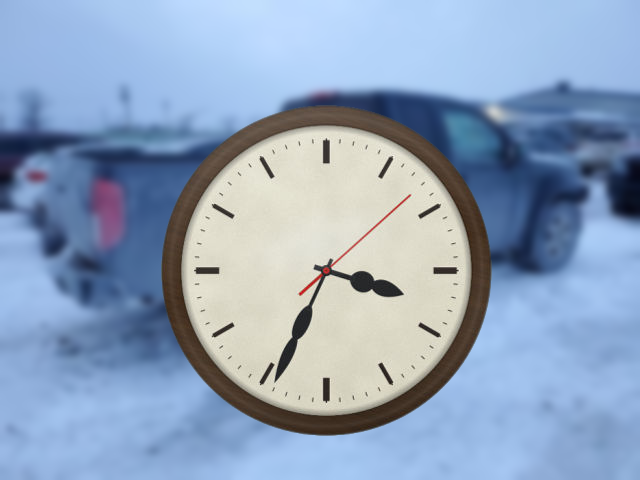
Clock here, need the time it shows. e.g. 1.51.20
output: 3.34.08
